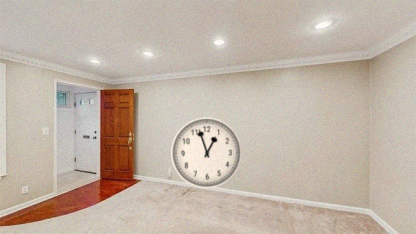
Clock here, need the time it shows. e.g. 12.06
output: 12.57
